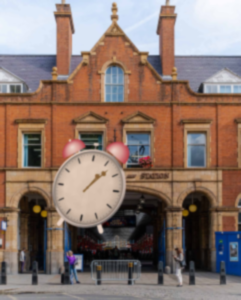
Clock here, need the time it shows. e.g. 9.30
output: 1.07
